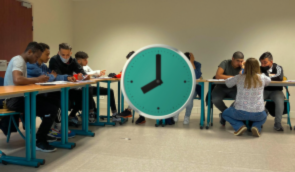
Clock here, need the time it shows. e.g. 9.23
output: 8.00
